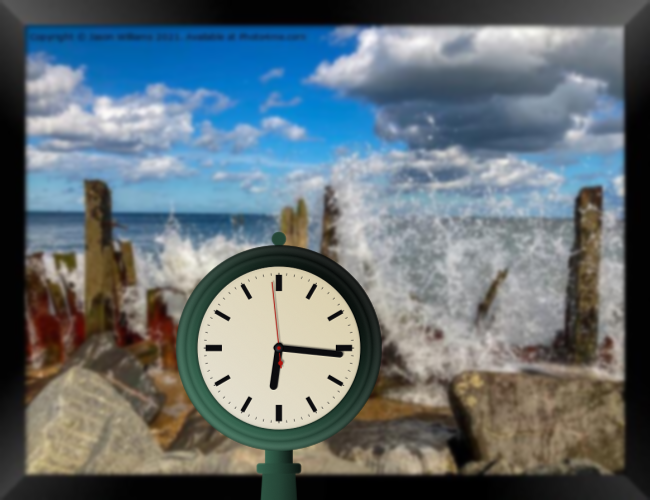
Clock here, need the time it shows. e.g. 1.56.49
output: 6.15.59
